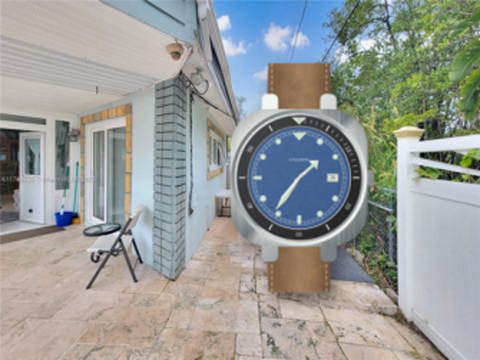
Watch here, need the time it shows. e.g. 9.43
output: 1.36
